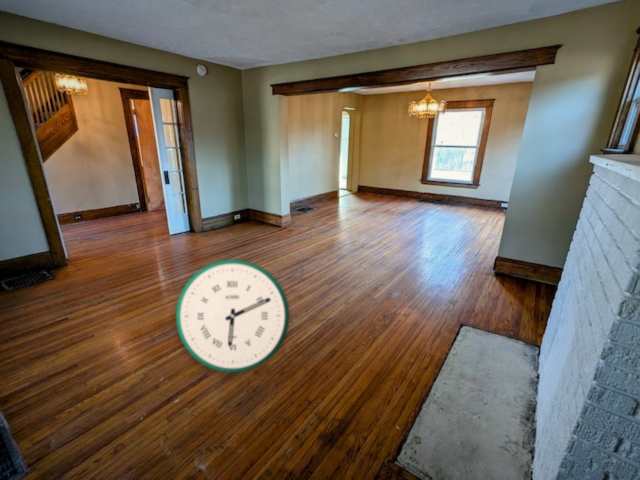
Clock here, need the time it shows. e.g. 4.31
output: 6.11
